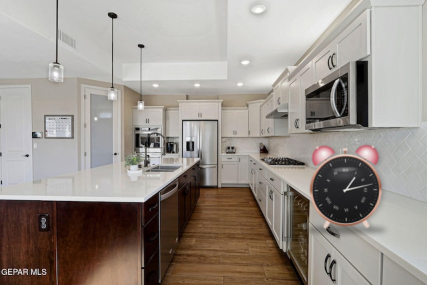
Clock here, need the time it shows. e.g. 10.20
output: 1.13
